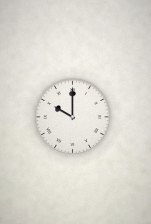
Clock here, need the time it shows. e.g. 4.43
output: 10.00
